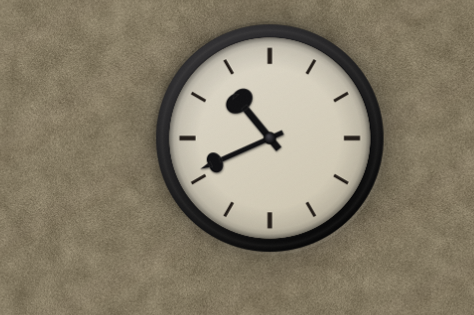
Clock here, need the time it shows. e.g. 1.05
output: 10.41
